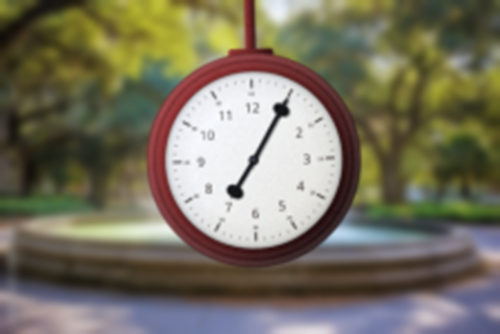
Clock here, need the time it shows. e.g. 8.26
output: 7.05
